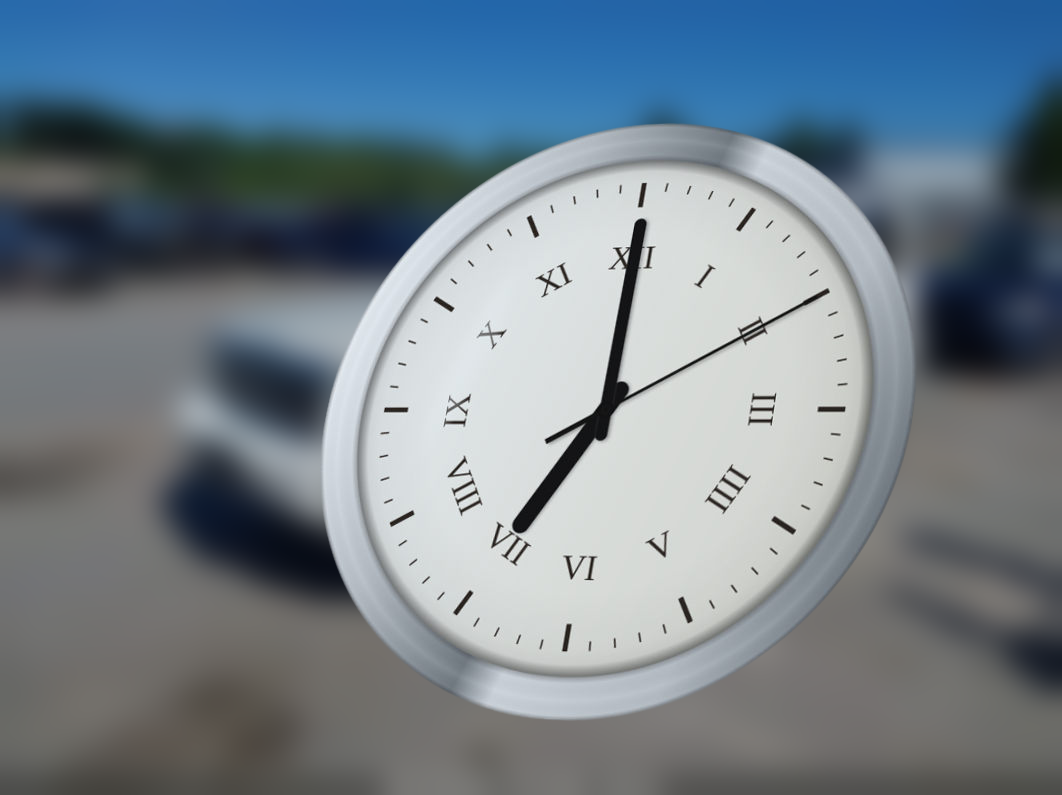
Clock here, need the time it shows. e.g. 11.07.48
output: 7.00.10
